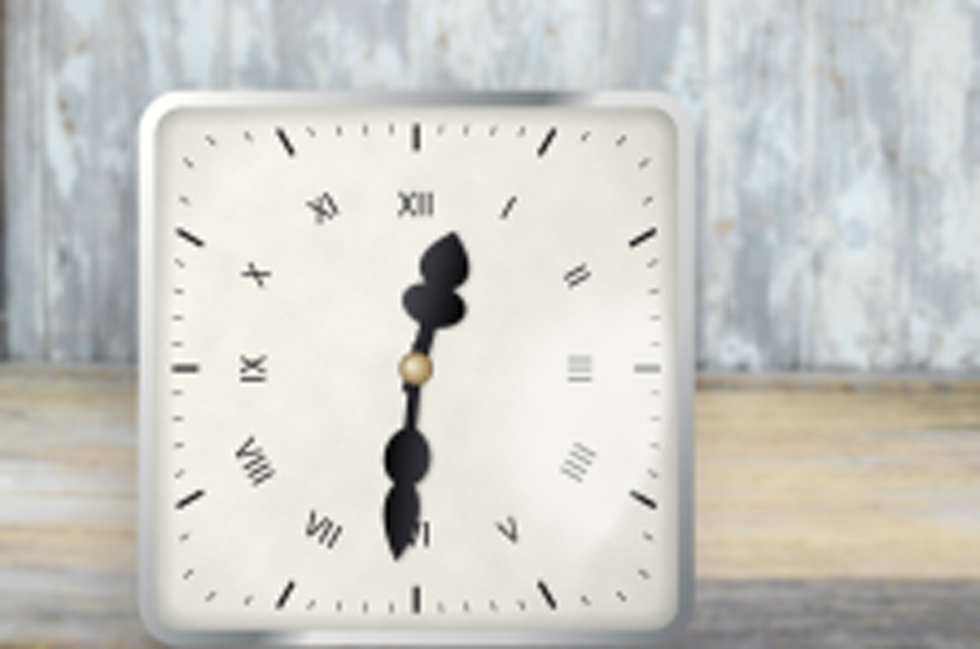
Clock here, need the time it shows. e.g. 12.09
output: 12.31
